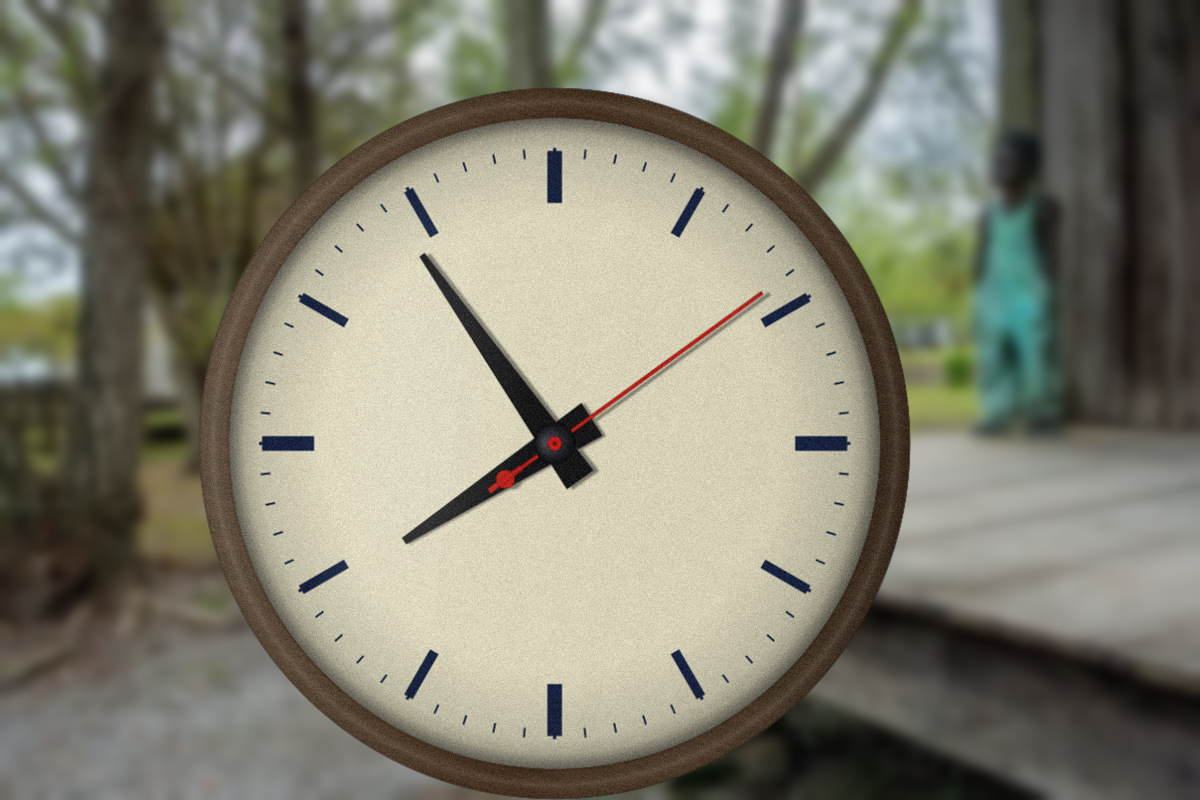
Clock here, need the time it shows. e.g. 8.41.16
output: 7.54.09
